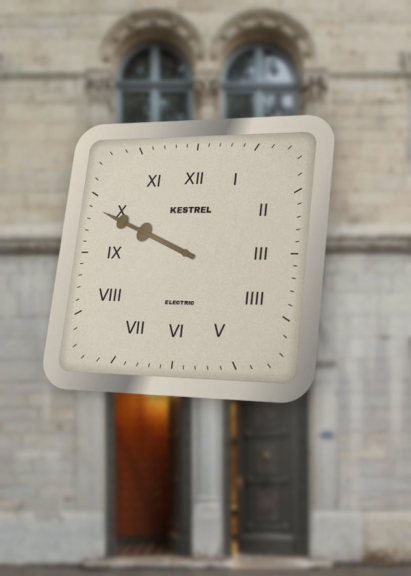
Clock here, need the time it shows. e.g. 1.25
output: 9.49
